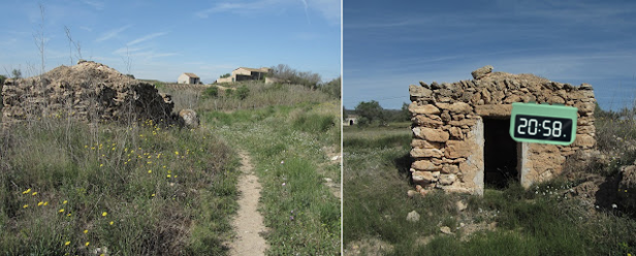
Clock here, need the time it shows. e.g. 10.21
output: 20.58
